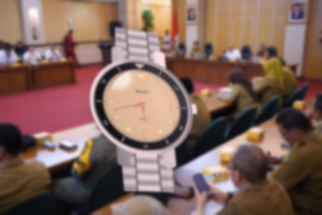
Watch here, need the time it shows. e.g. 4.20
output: 5.42
